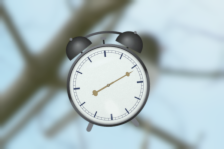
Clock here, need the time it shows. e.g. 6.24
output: 8.11
